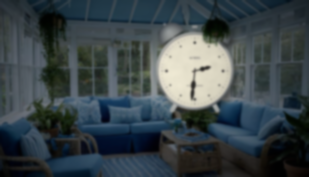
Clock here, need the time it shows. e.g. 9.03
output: 2.31
